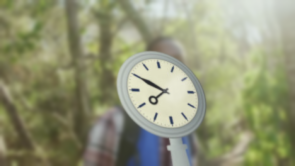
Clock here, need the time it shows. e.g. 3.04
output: 7.50
